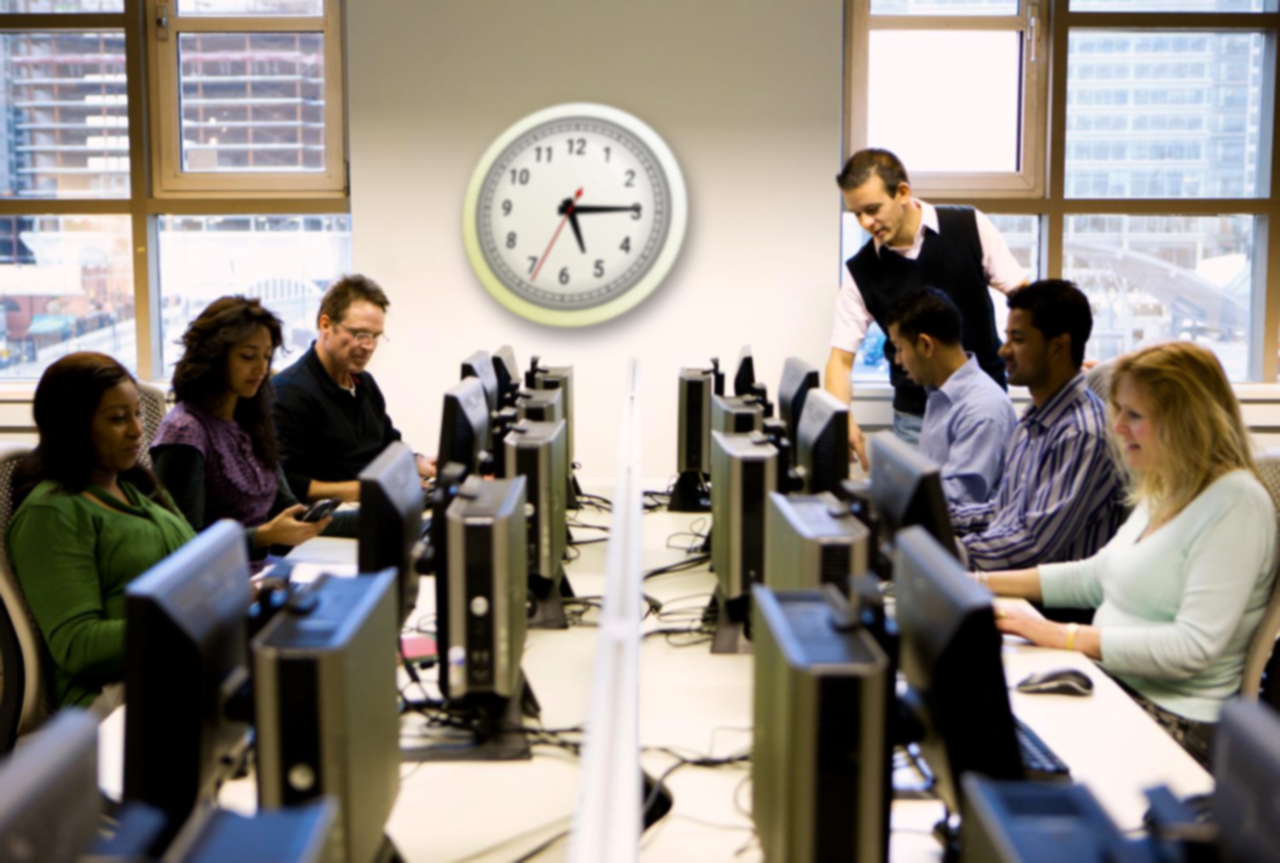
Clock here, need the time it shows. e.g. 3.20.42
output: 5.14.34
